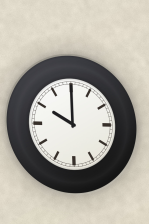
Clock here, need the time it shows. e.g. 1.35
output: 10.00
